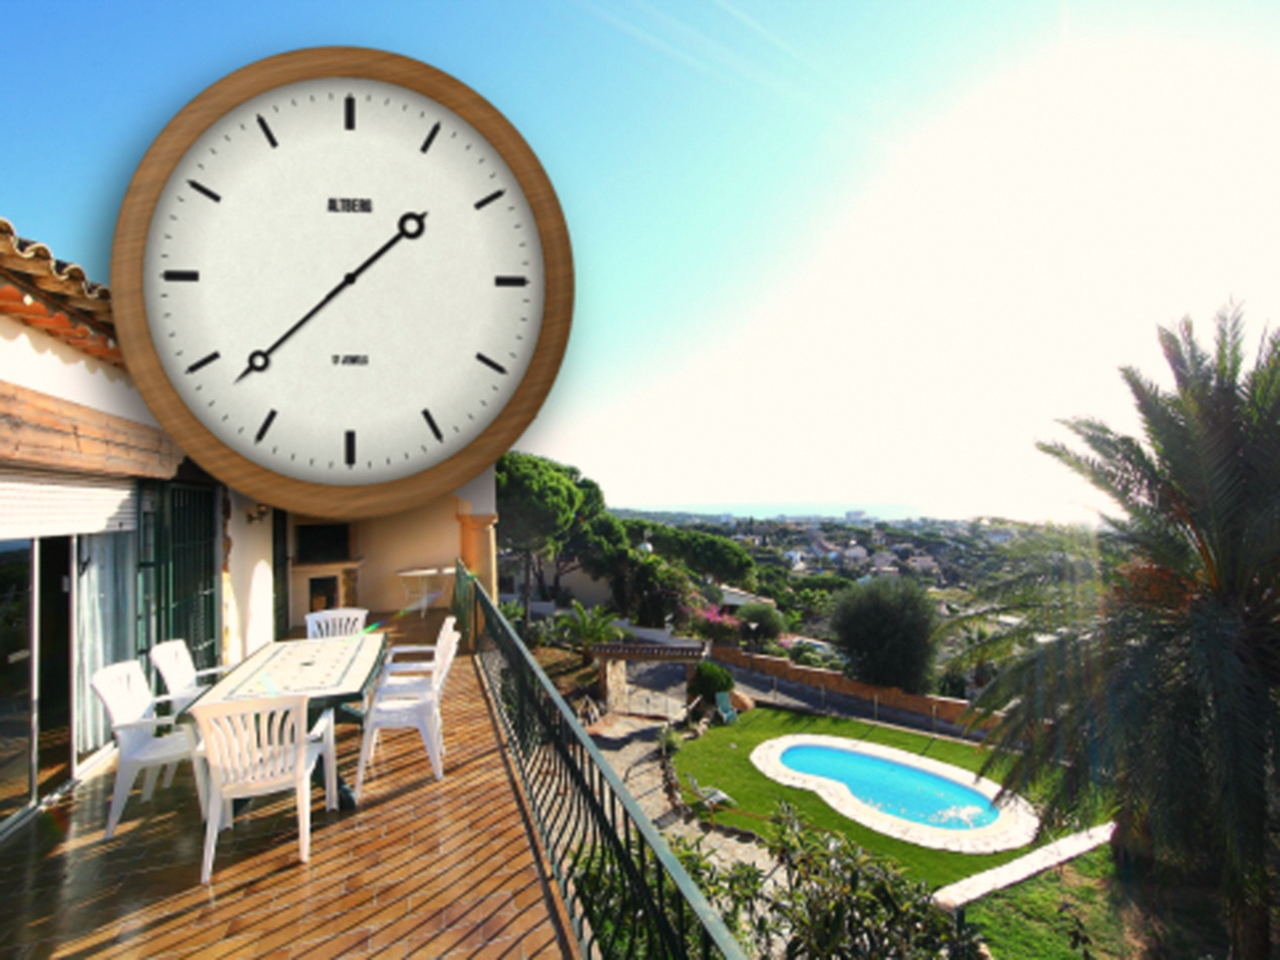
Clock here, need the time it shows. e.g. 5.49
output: 1.38
